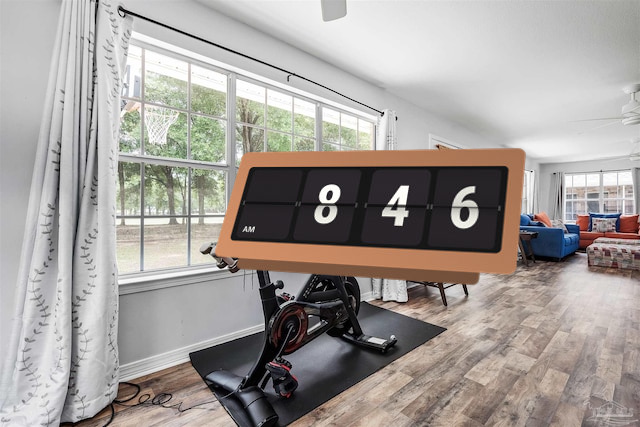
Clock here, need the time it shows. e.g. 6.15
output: 8.46
